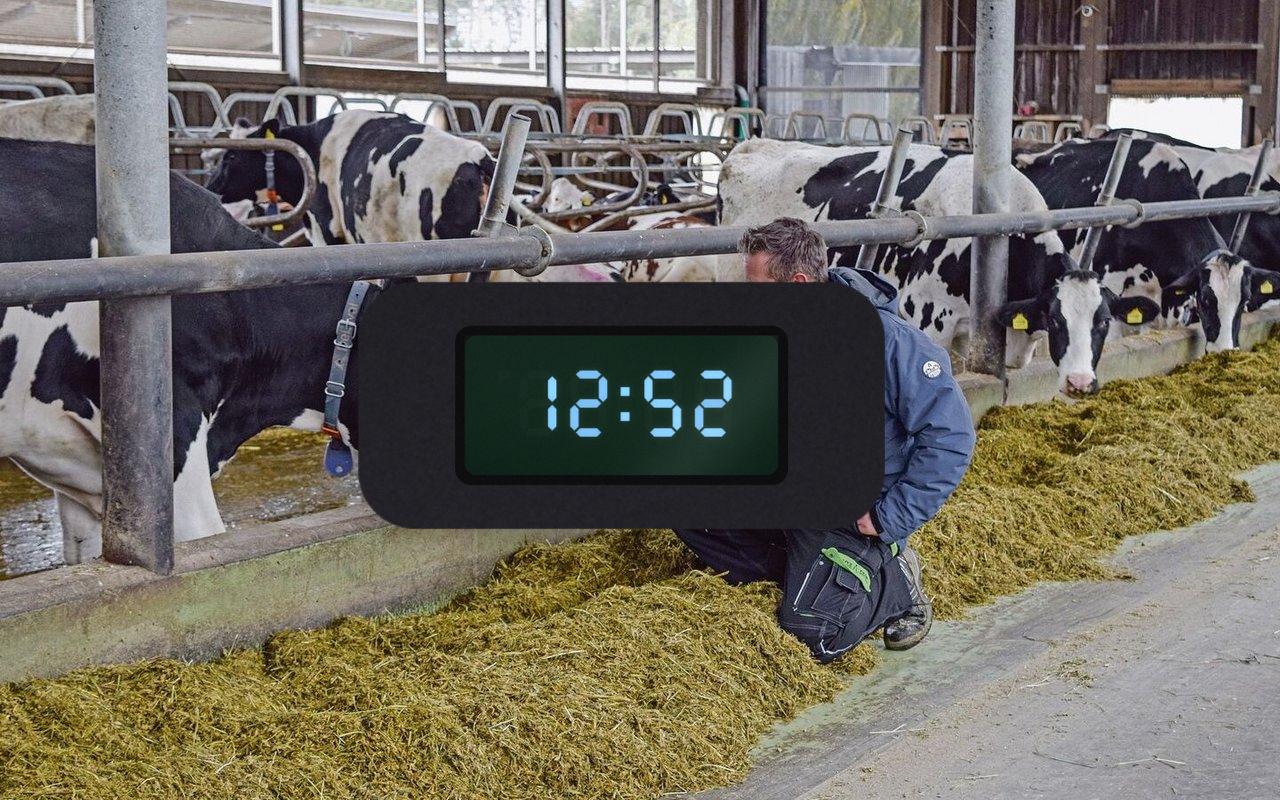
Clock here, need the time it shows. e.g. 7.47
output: 12.52
